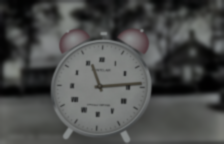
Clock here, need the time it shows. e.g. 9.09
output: 11.14
